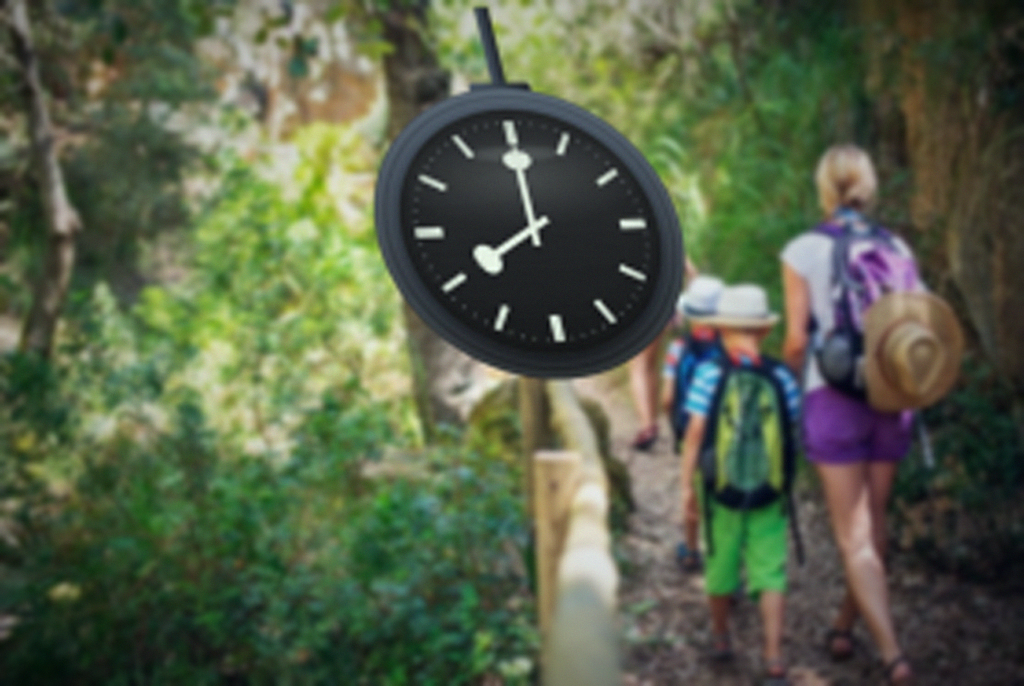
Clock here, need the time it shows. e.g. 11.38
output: 8.00
